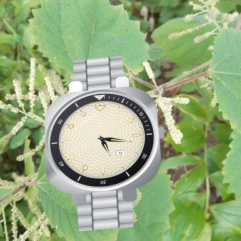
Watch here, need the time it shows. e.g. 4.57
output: 5.17
